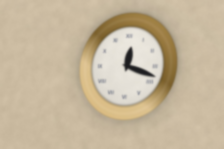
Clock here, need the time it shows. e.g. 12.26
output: 12.18
